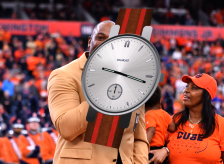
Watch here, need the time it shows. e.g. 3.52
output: 9.17
